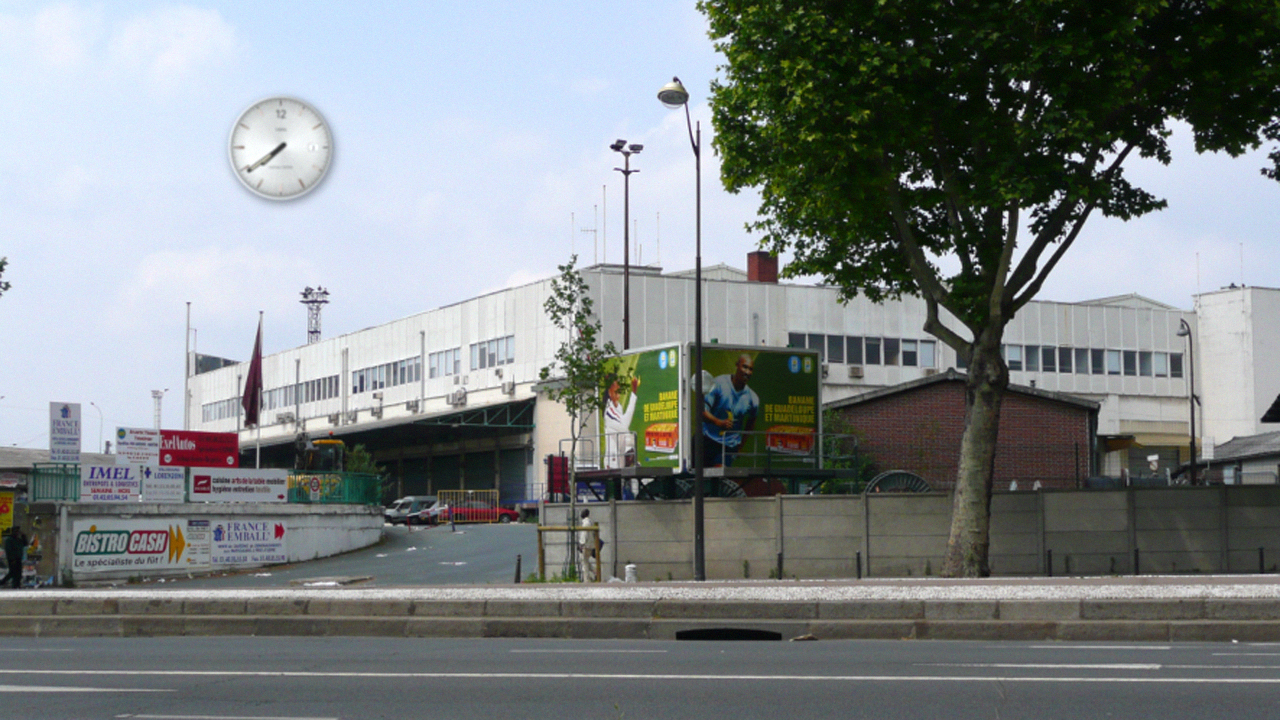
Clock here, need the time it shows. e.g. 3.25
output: 7.39
